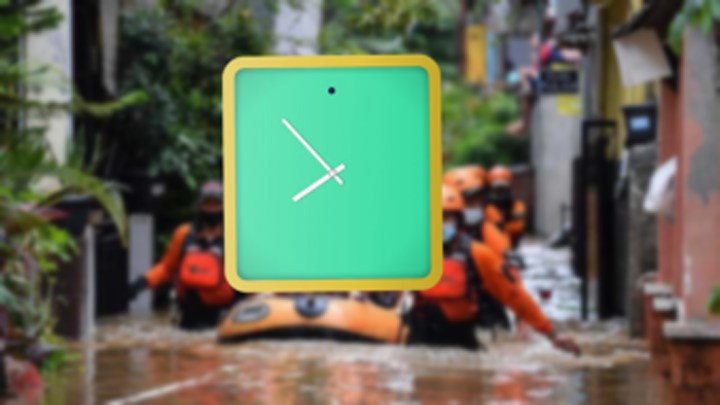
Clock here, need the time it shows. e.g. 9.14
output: 7.53
